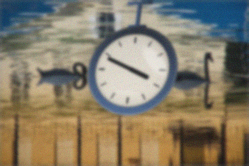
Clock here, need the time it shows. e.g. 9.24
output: 3.49
